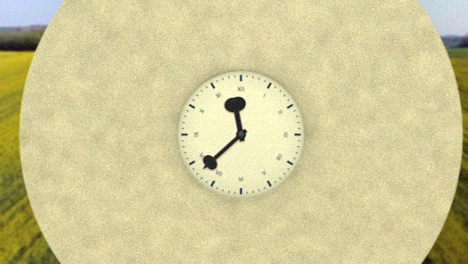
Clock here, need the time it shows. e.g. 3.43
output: 11.38
